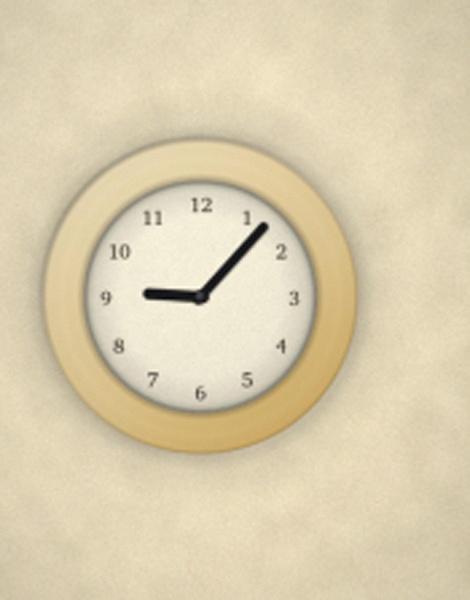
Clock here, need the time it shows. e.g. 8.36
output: 9.07
